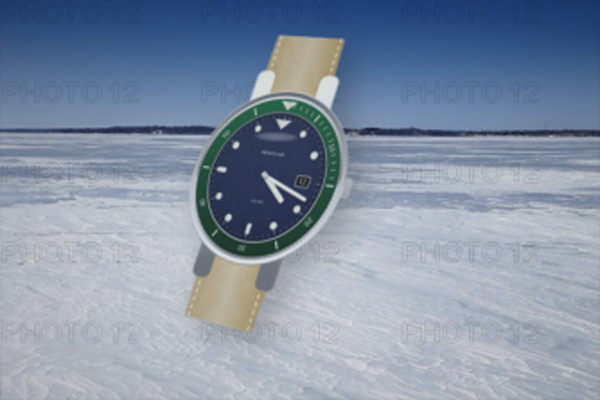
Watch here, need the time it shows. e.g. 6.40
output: 4.18
